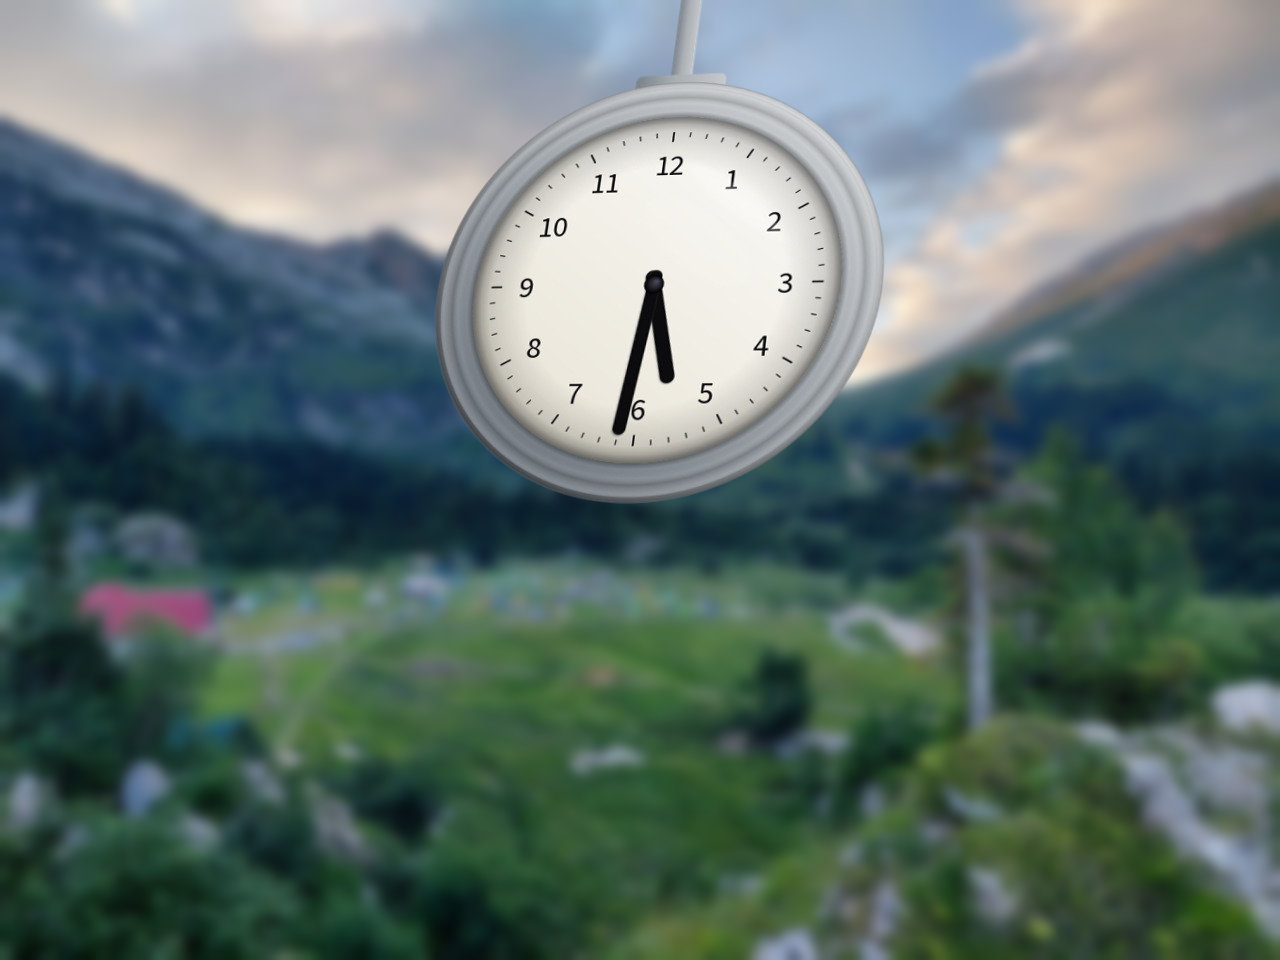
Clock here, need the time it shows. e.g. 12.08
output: 5.31
